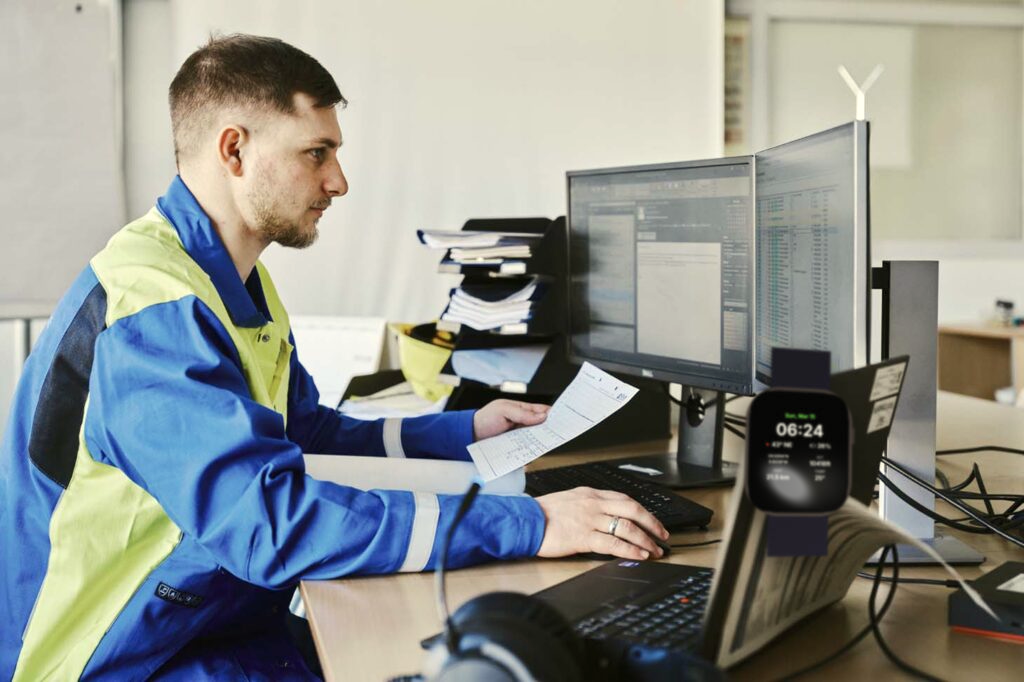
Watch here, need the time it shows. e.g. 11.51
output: 6.24
